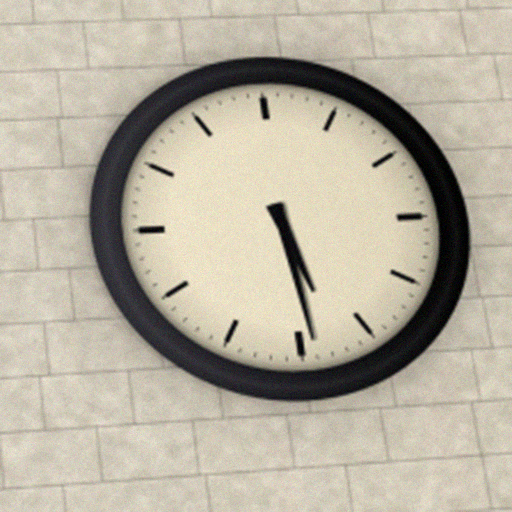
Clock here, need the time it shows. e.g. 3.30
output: 5.29
